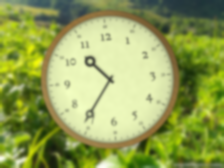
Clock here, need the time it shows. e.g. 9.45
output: 10.36
